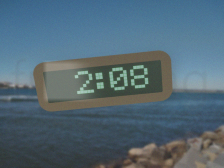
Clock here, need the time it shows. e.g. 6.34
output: 2.08
